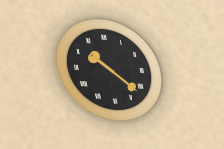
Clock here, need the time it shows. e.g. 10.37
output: 10.22
